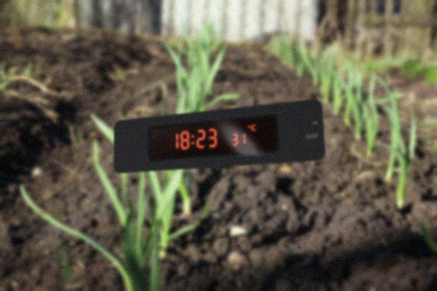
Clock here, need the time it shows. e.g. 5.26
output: 18.23
